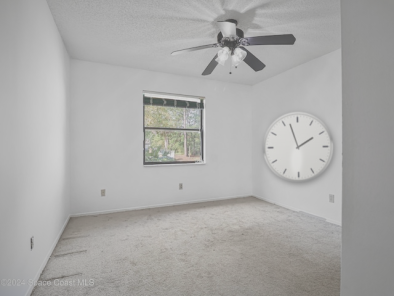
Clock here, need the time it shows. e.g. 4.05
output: 1.57
